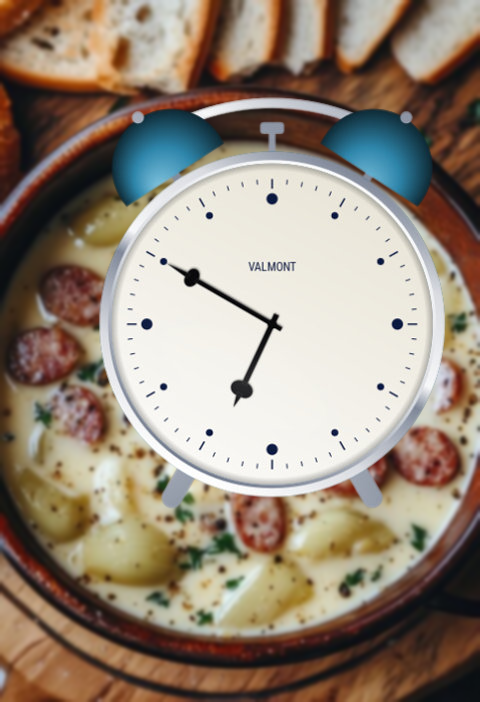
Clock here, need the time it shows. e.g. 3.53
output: 6.50
